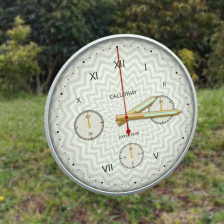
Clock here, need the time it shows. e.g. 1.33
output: 2.16
